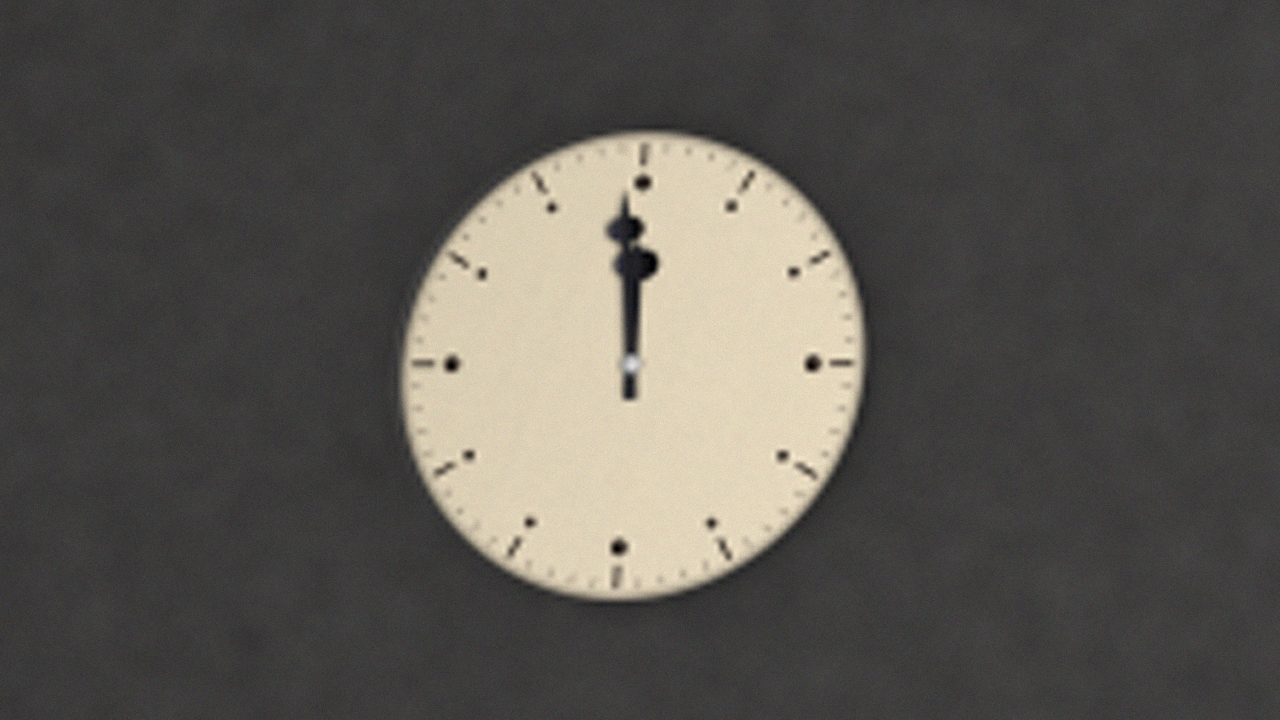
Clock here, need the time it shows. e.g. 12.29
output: 11.59
